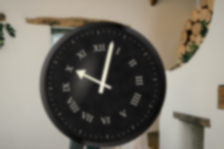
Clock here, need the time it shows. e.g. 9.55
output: 10.03
